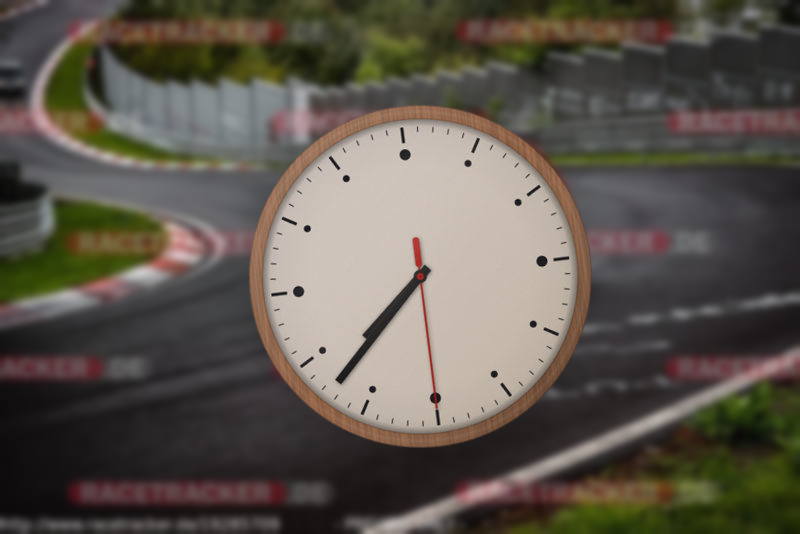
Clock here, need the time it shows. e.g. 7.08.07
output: 7.37.30
